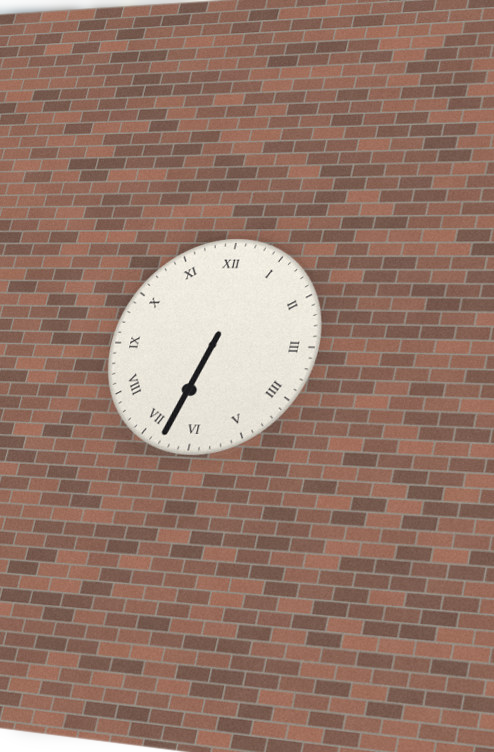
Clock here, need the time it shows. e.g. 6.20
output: 6.33
